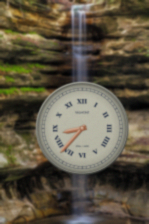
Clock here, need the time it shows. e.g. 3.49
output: 8.37
